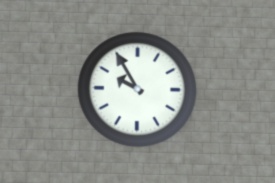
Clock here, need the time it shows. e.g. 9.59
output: 9.55
